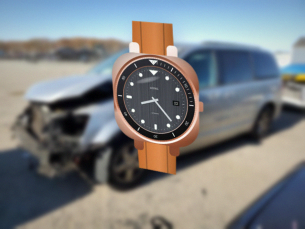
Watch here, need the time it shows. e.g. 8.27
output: 8.23
